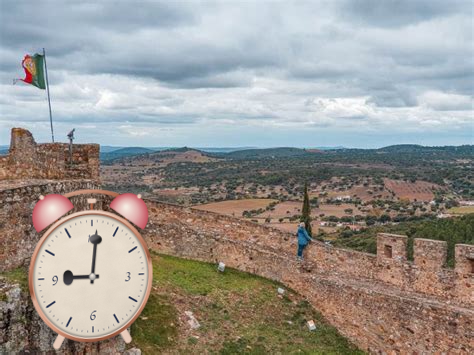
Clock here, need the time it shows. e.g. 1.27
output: 9.01
